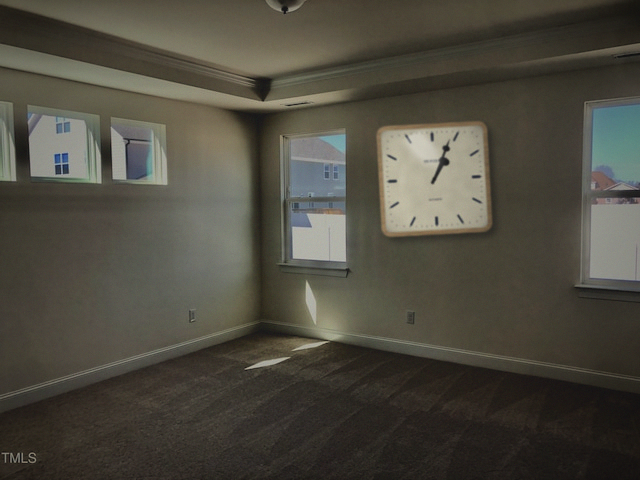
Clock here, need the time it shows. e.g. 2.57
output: 1.04
